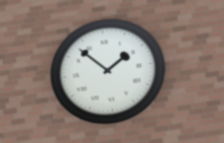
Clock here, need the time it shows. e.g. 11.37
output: 1.53
